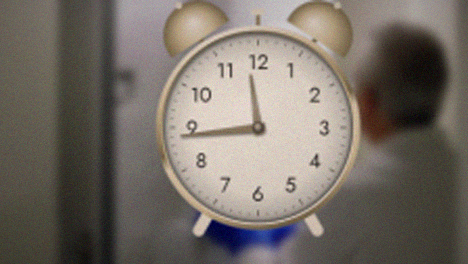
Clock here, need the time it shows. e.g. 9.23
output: 11.44
